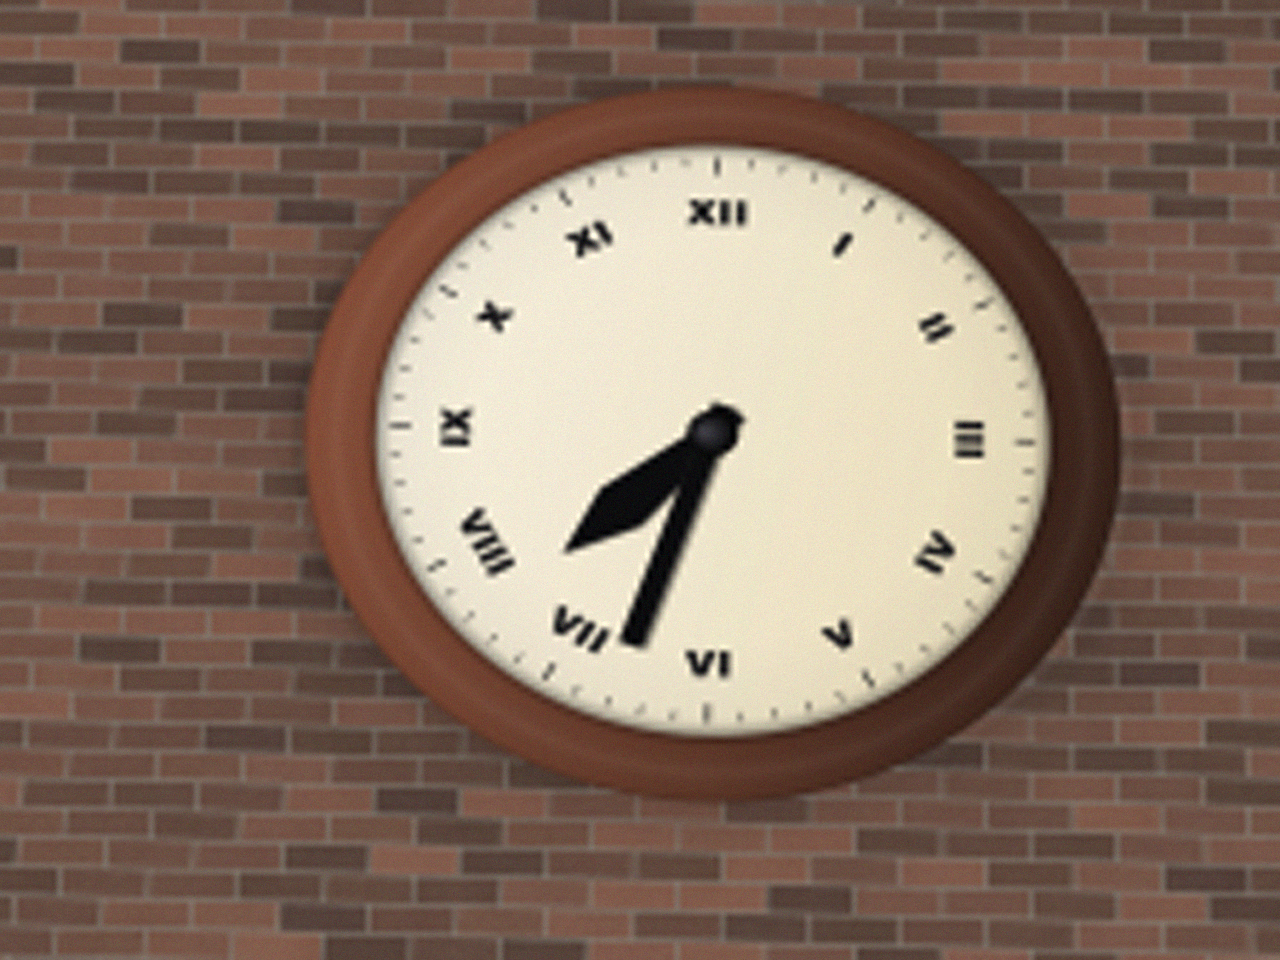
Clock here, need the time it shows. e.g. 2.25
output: 7.33
